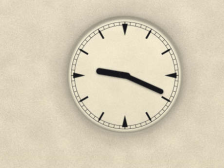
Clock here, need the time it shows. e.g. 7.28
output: 9.19
